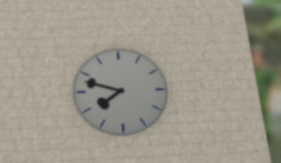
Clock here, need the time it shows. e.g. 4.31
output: 7.48
